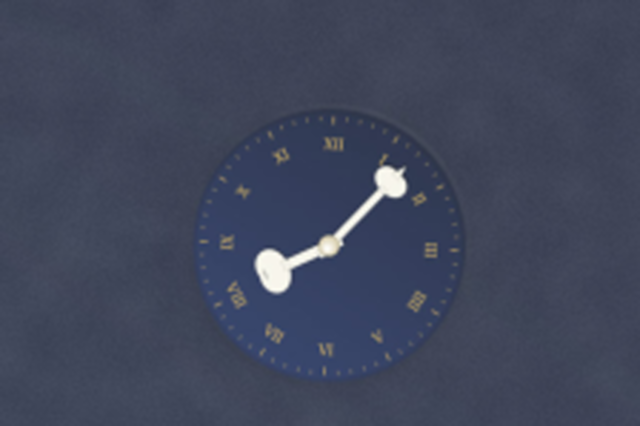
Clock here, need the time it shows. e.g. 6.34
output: 8.07
